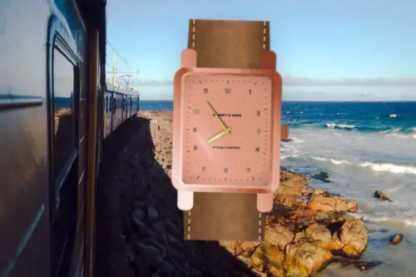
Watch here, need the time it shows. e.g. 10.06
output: 7.54
